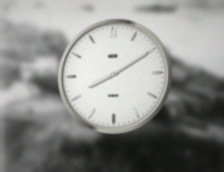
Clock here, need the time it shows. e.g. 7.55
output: 8.10
